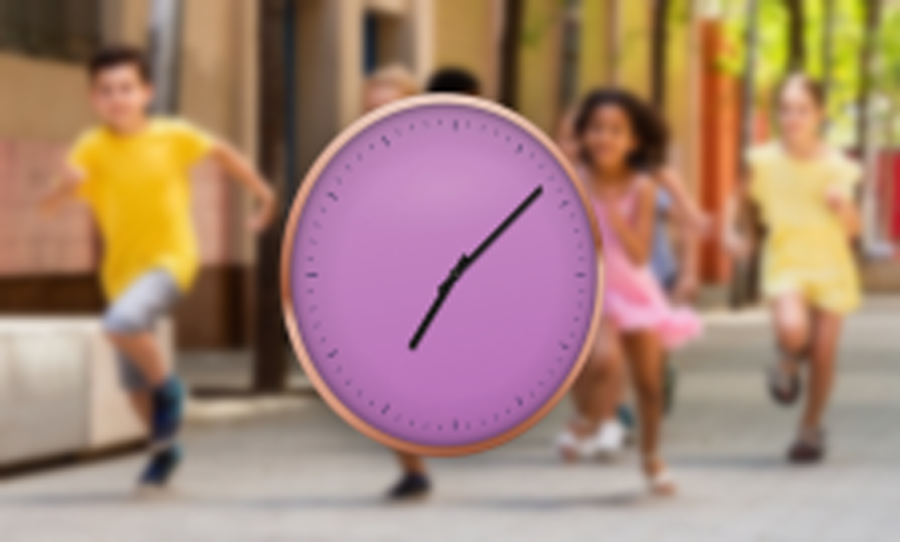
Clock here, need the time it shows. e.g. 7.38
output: 7.08
